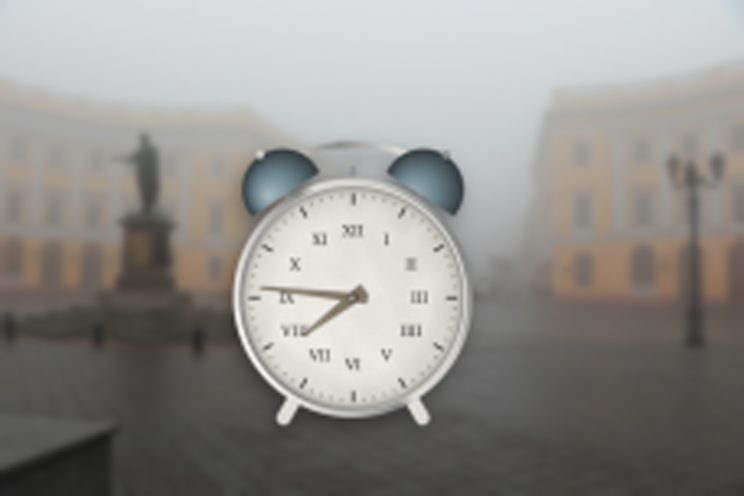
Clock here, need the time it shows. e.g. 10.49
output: 7.46
